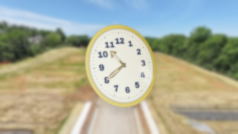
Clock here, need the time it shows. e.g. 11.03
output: 10.40
